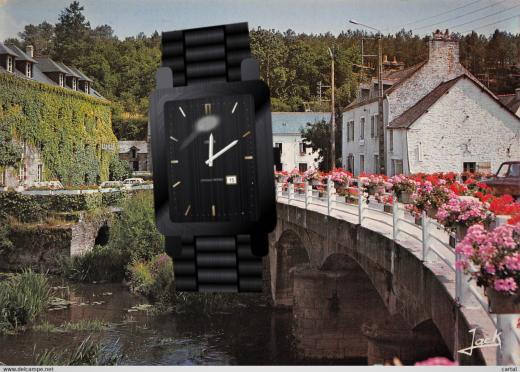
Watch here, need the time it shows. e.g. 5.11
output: 12.10
